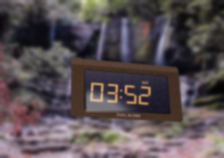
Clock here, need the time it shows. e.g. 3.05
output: 3.52
